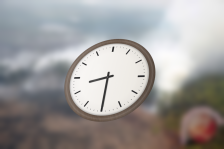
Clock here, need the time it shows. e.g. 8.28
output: 8.30
